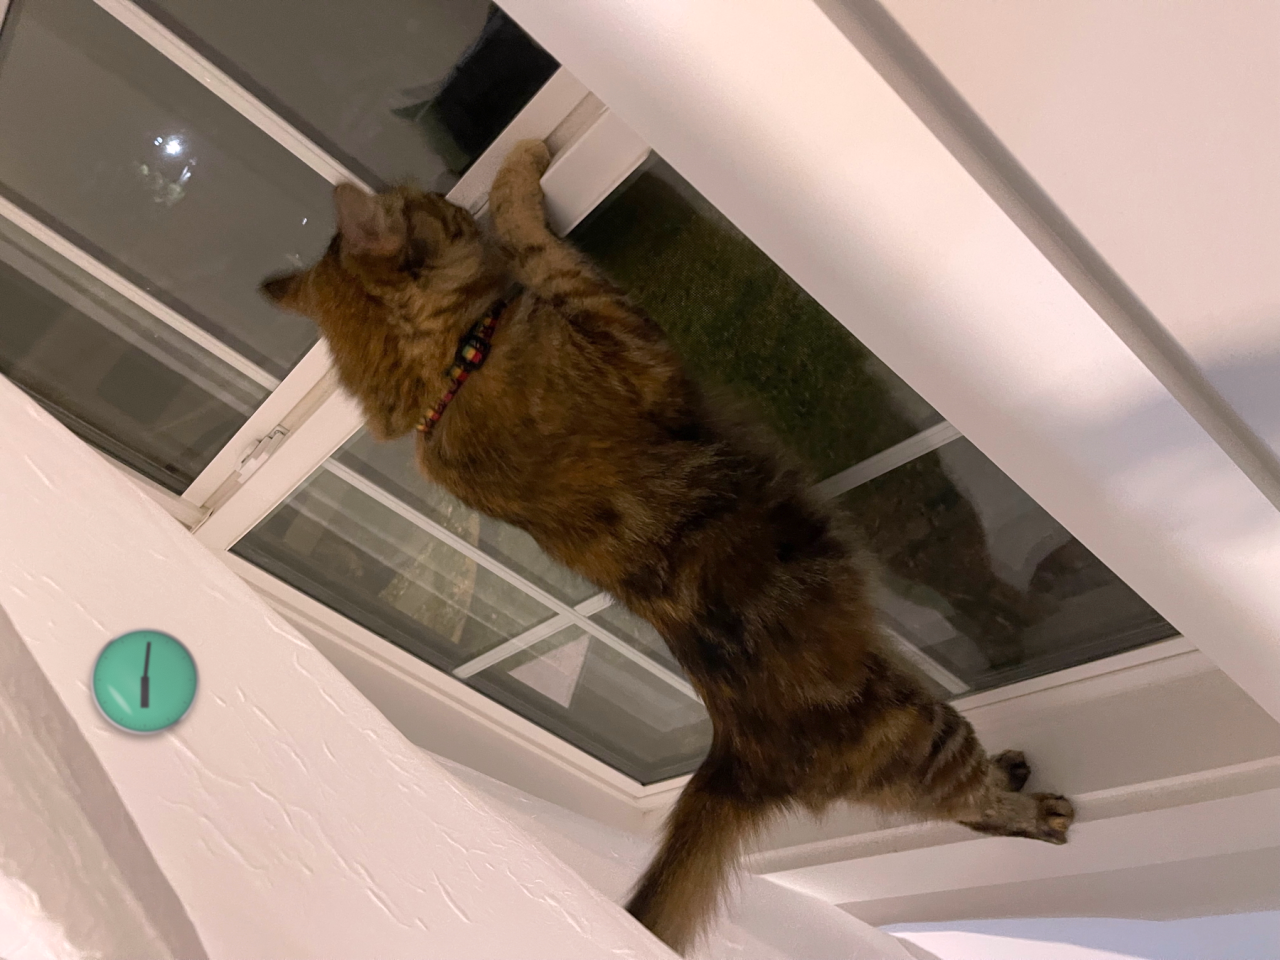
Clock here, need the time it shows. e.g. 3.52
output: 6.01
